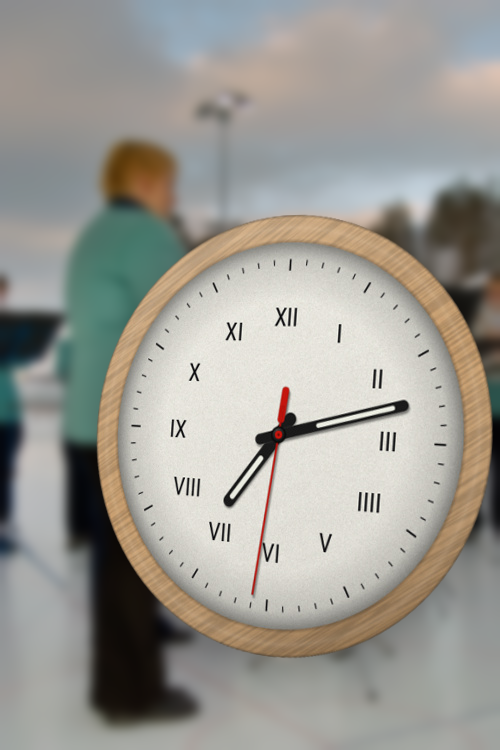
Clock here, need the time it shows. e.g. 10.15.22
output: 7.12.31
